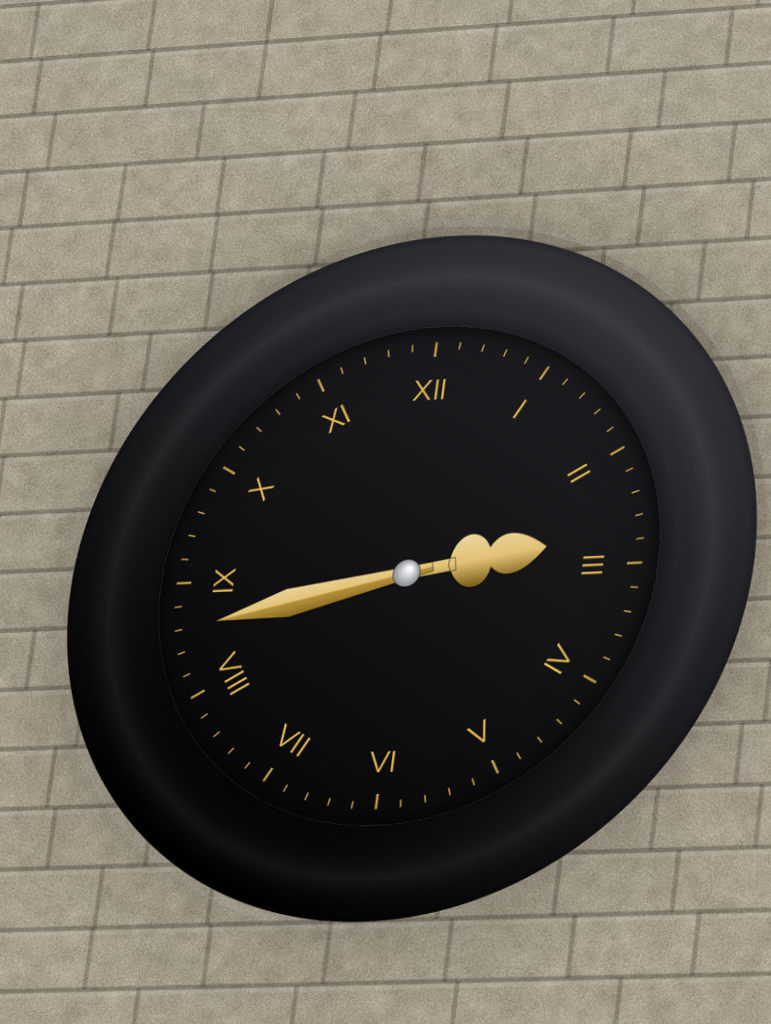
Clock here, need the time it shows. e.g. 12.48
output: 2.43
